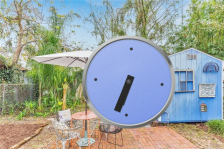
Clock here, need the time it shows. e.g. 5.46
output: 6.33
